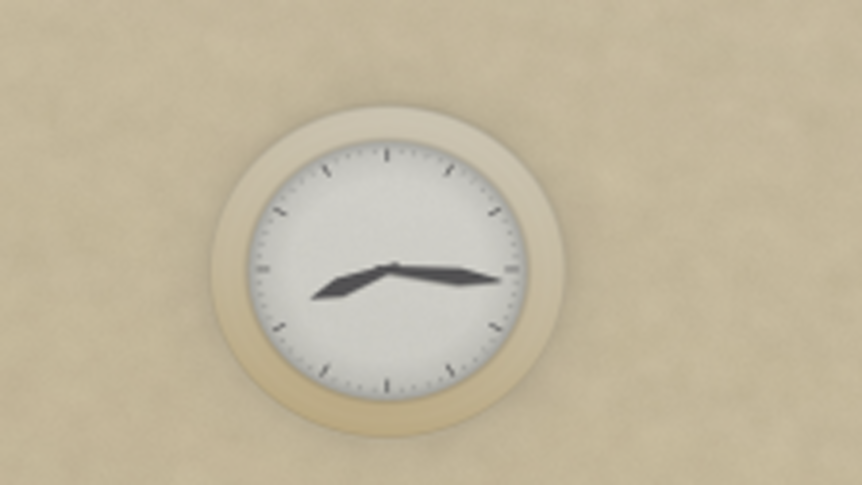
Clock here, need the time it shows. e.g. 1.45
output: 8.16
